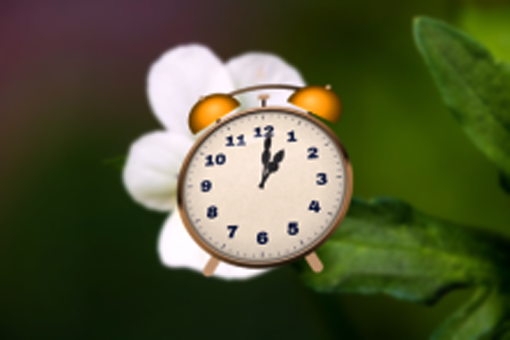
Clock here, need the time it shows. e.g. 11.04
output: 1.01
